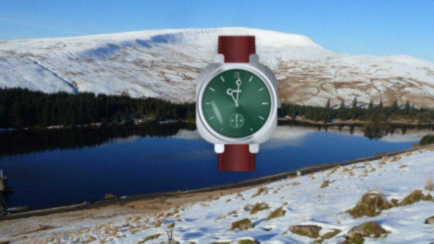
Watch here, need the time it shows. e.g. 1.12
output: 11.01
